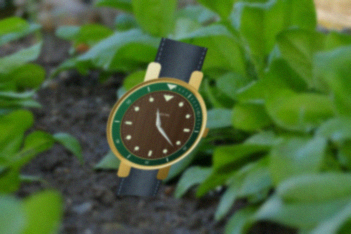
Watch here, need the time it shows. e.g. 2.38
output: 11.22
